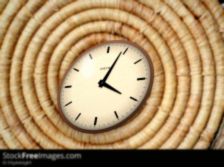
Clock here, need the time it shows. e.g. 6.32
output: 4.04
